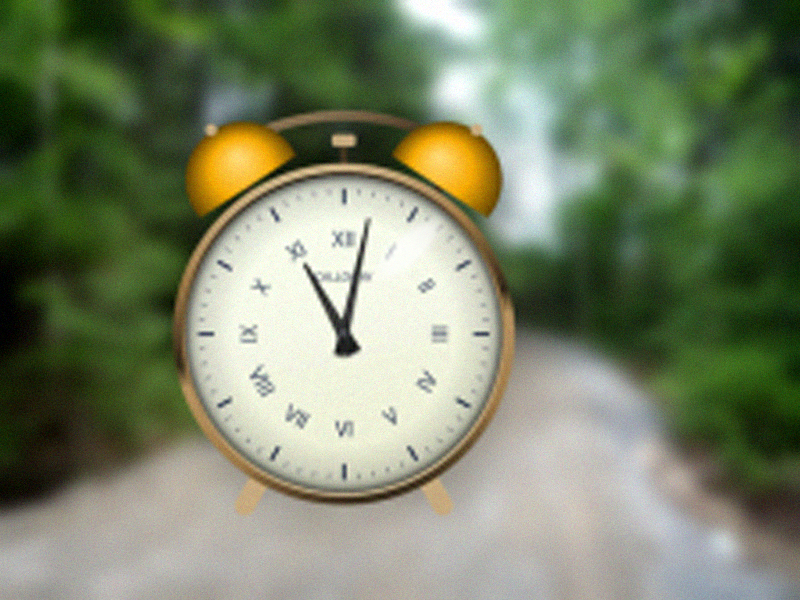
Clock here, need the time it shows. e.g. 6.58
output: 11.02
